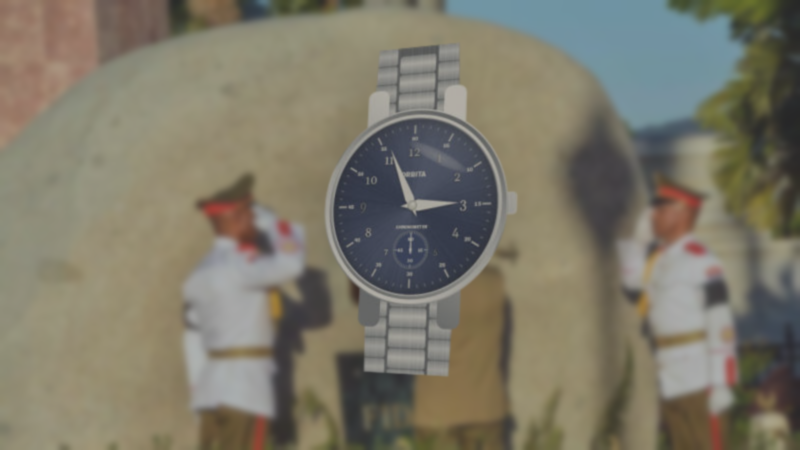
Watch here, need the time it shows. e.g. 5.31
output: 2.56
